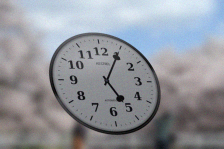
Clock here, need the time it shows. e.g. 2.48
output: 5.05
